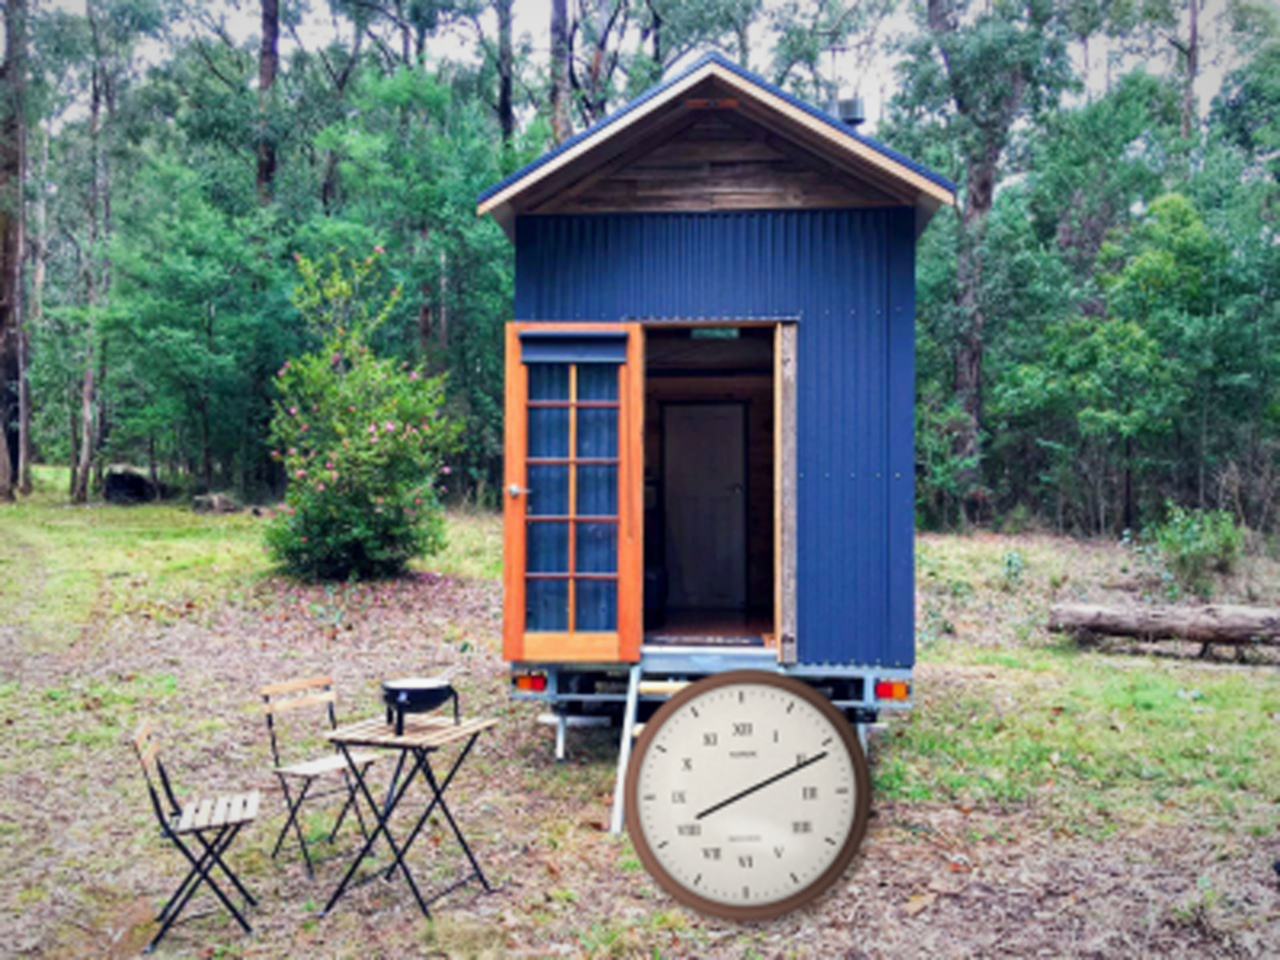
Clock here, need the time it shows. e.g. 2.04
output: 8.11
